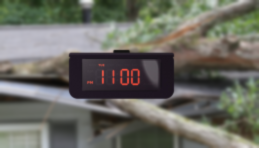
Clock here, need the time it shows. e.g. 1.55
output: 11.00
